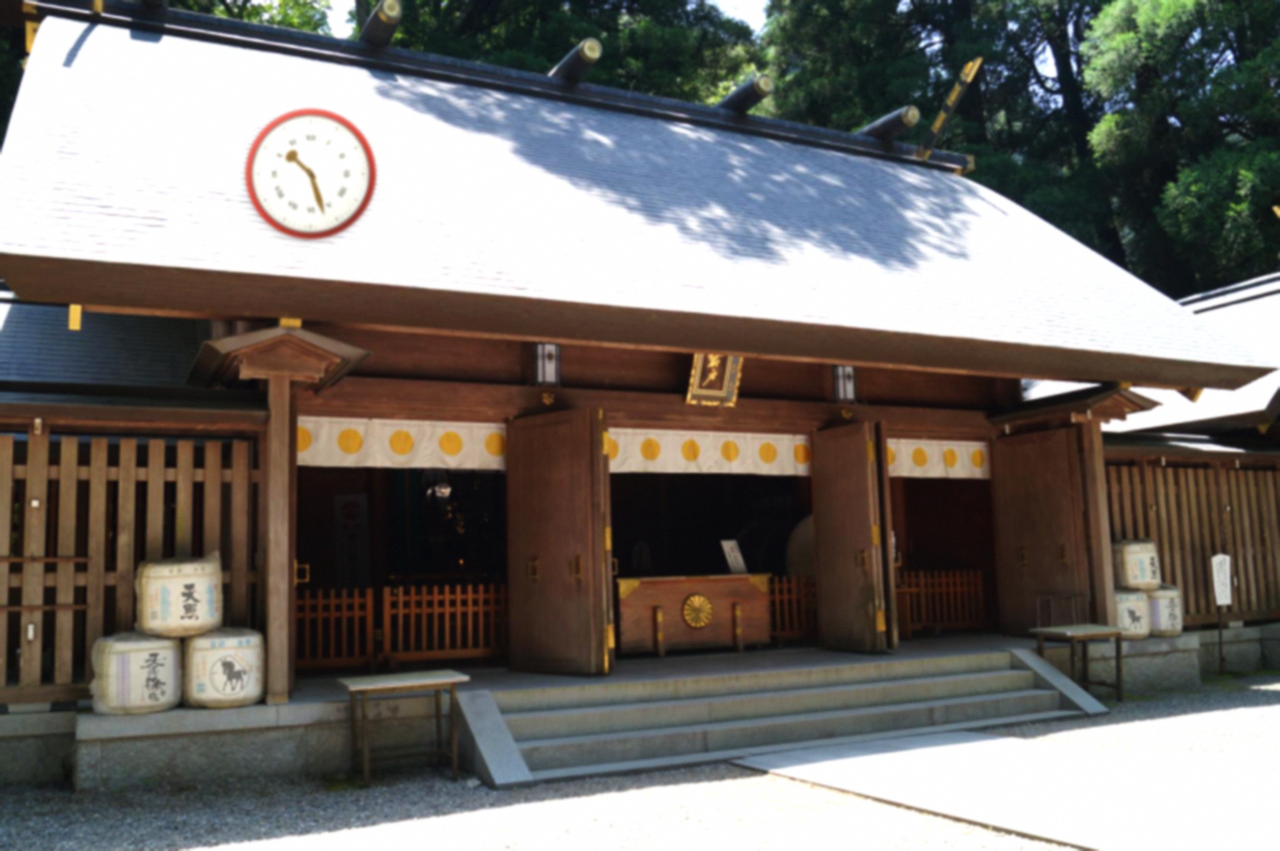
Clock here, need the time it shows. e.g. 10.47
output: 10.27
